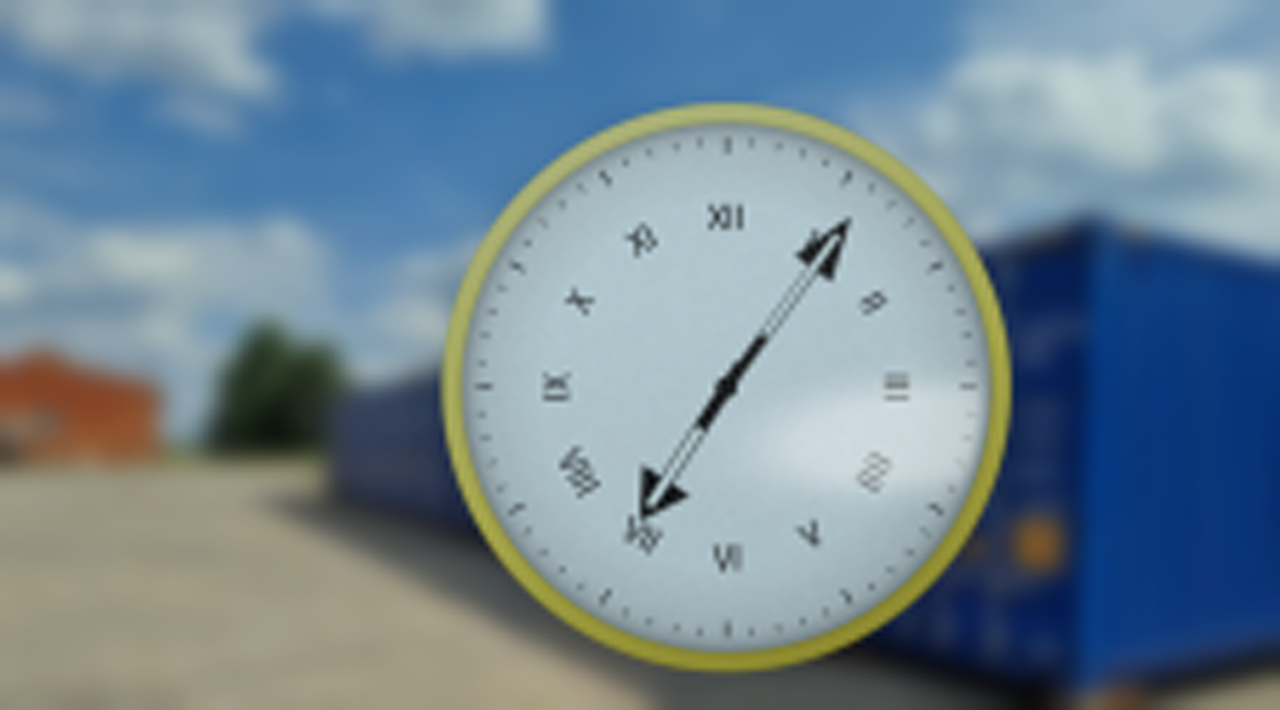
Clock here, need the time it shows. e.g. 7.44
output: 7.06
